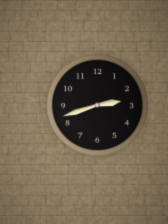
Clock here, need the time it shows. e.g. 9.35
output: 2.42
